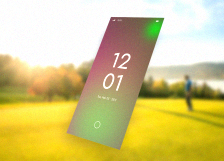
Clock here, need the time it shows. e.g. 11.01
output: 12.01
